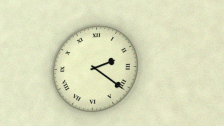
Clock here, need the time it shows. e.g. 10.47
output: 2.21
